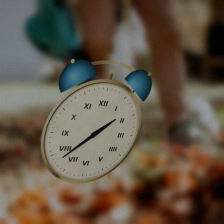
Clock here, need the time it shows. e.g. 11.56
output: 1.38
